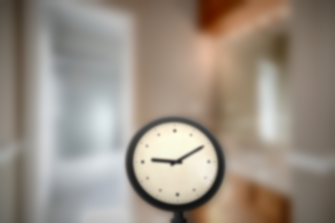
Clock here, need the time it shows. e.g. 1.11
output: 9.10
